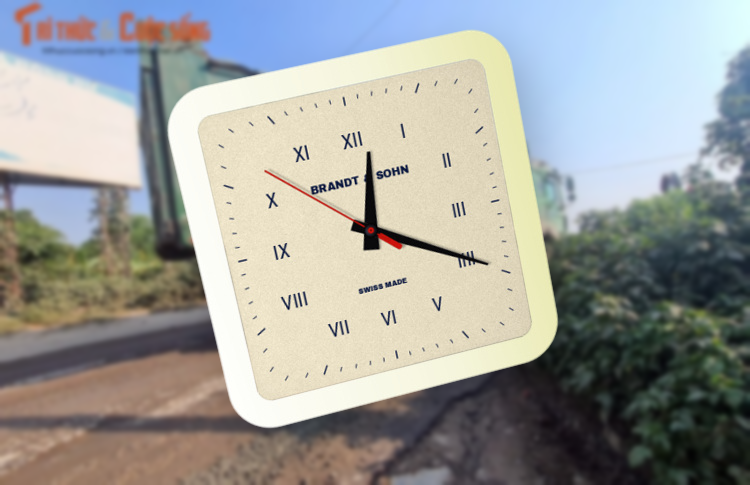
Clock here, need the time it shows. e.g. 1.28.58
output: 12.19.52
